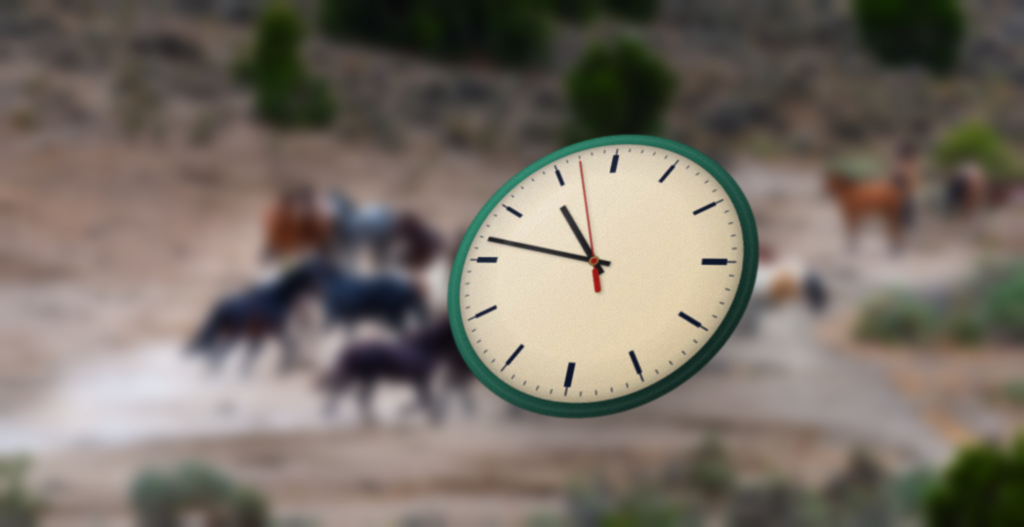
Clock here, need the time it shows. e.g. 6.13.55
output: 10.46.57
